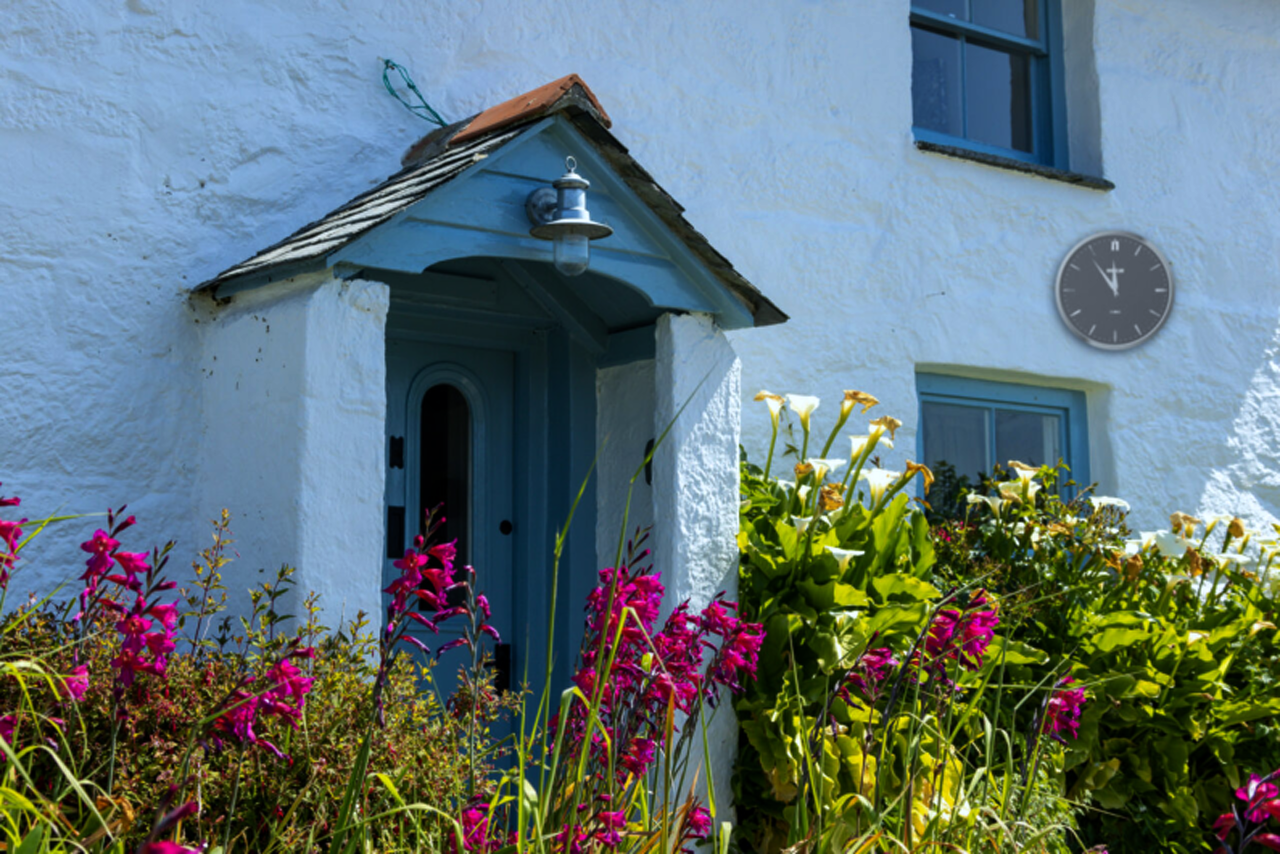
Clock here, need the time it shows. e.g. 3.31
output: 11.54
